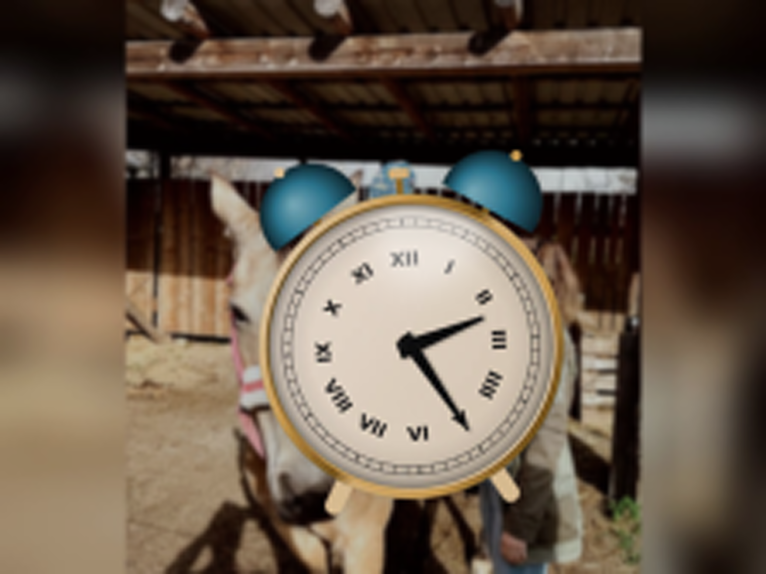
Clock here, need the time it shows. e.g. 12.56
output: 2.25
